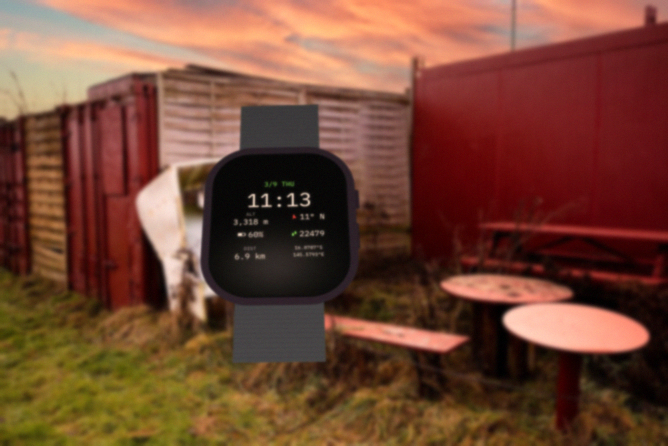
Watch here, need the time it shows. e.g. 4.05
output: 11.13
